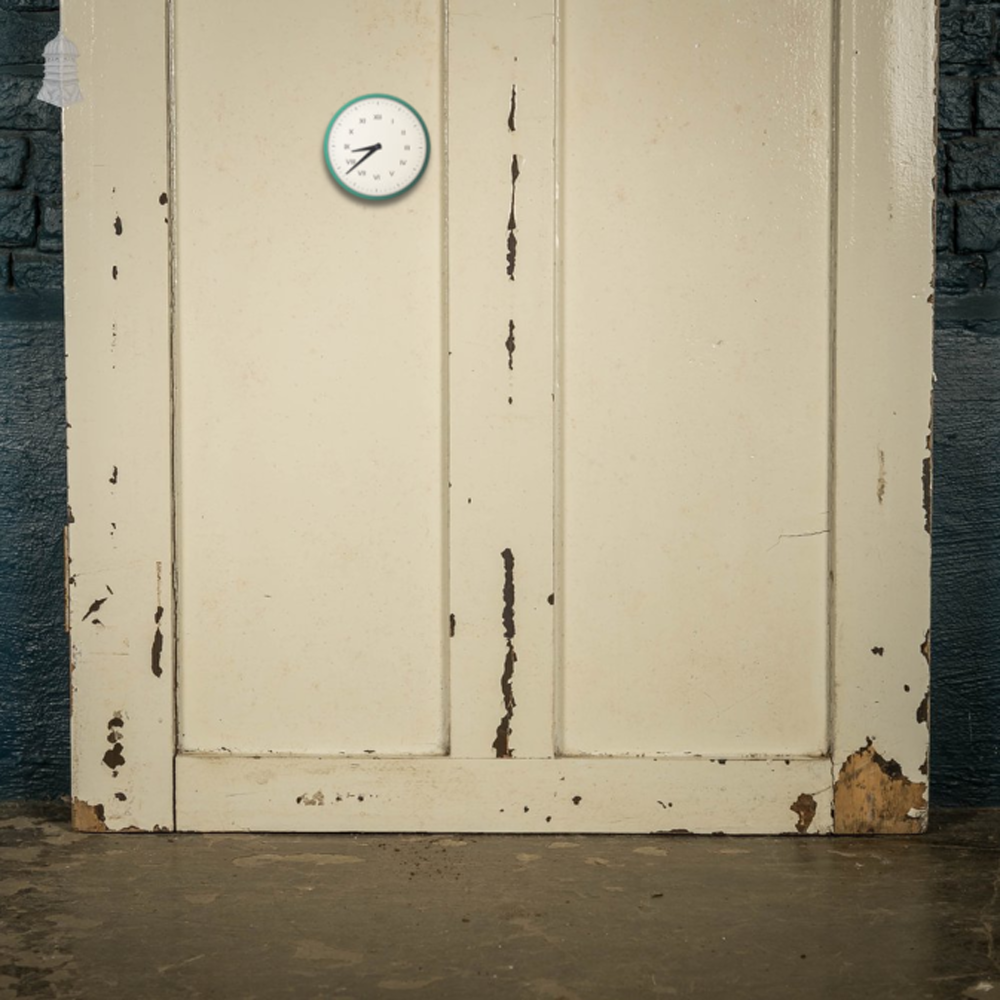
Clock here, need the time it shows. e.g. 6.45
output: 8.38
